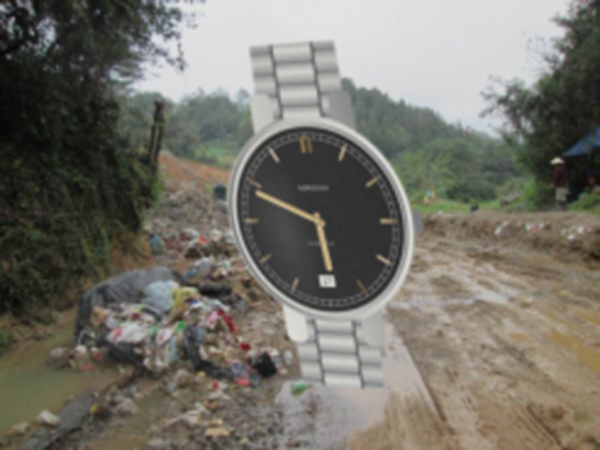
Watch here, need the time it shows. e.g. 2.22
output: 5.49
